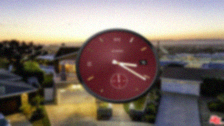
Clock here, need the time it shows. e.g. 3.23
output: 3.21
